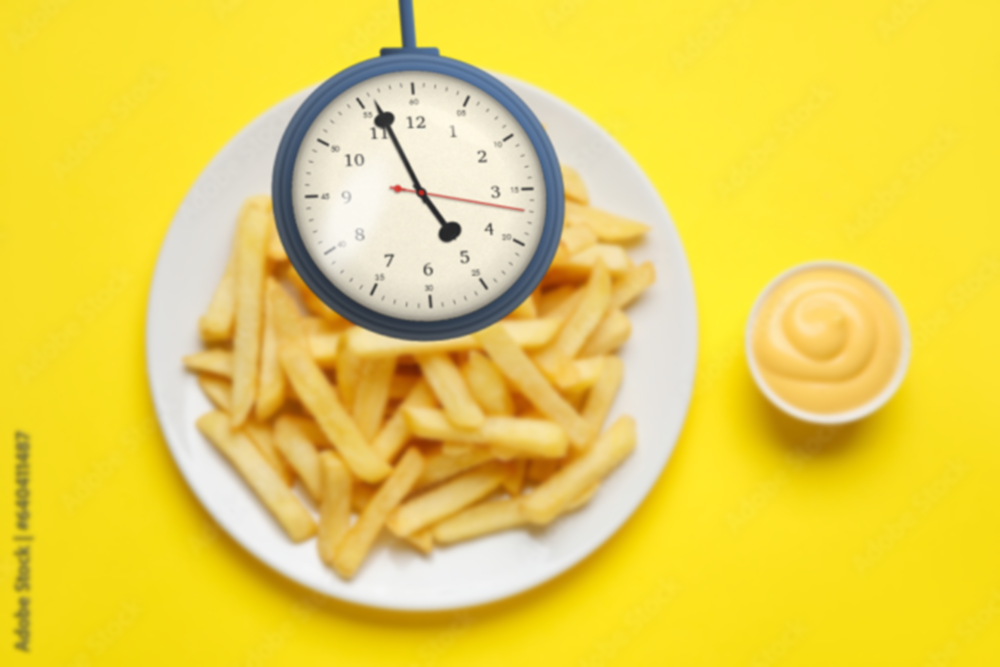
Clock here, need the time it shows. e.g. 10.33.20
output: 4.56.17
